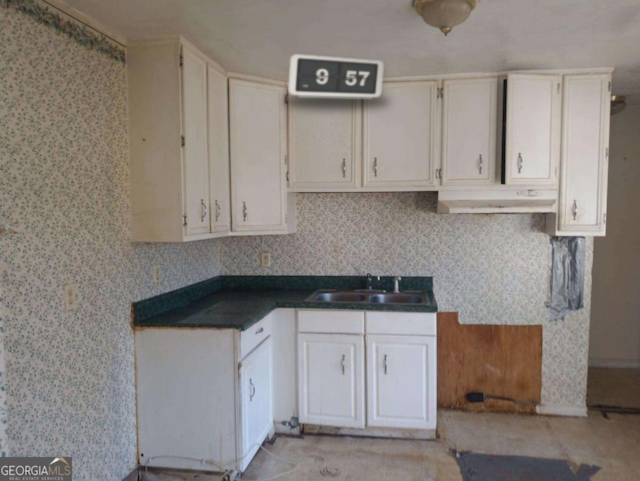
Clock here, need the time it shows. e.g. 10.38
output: 9.57
